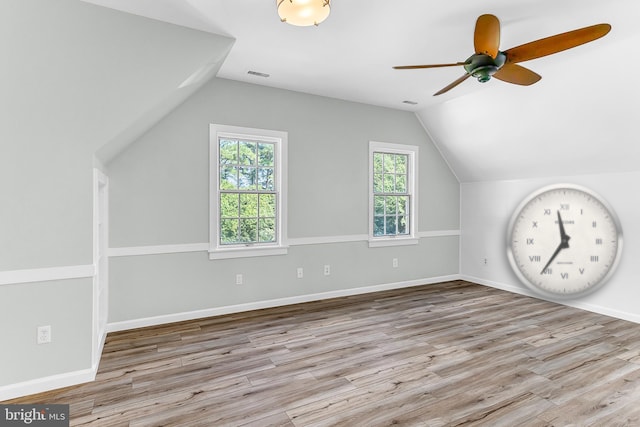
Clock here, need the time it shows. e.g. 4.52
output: 11.36
